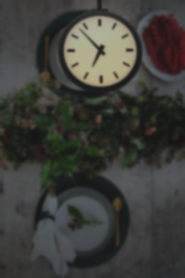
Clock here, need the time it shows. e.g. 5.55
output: 6.53
